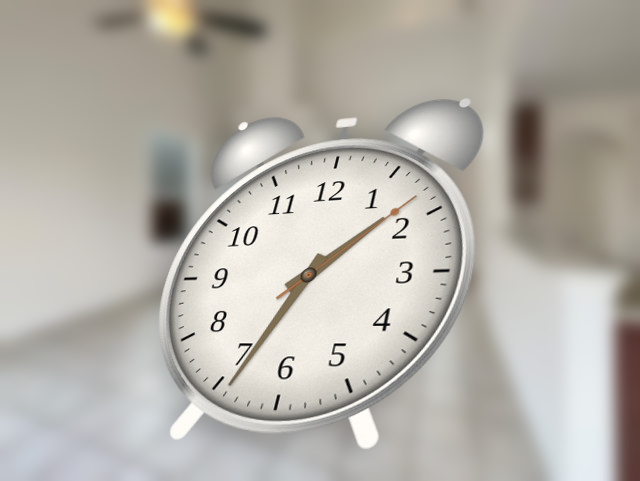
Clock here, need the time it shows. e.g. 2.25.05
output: 1.34.08
